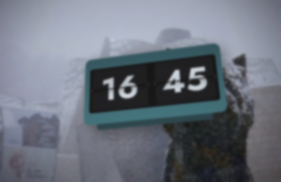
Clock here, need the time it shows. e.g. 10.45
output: 16.45
